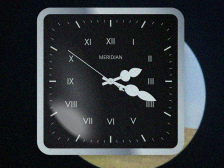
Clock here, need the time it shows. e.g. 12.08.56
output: 2.18.51
